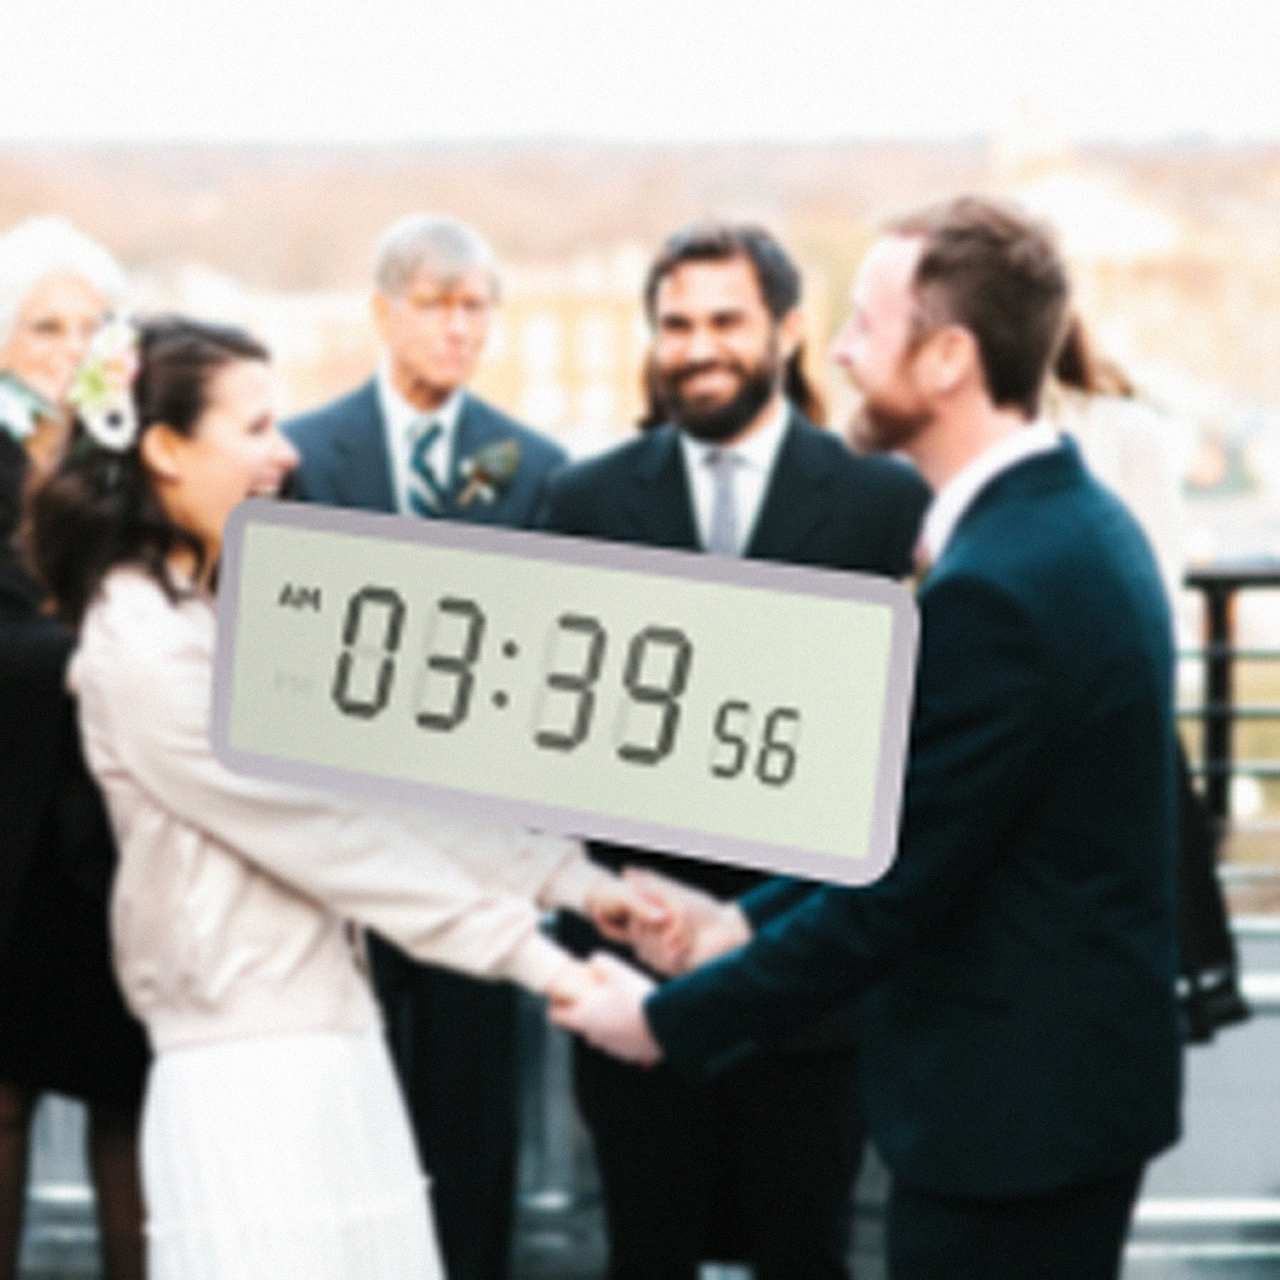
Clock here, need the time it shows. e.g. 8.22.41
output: 3.39.56
